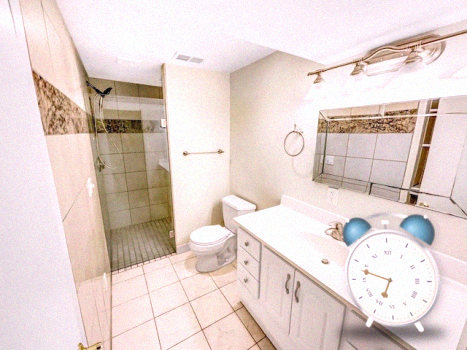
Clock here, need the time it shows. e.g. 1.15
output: 6.48
